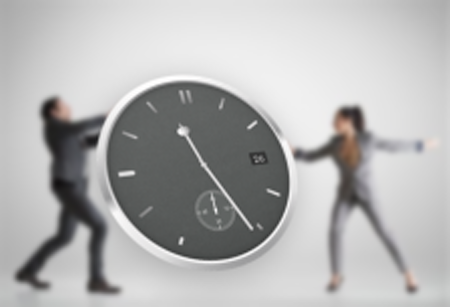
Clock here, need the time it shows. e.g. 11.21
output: 11.26
